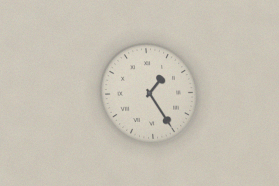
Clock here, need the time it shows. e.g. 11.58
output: 1.25
